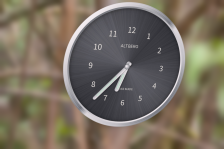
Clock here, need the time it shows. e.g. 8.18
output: 6.37
